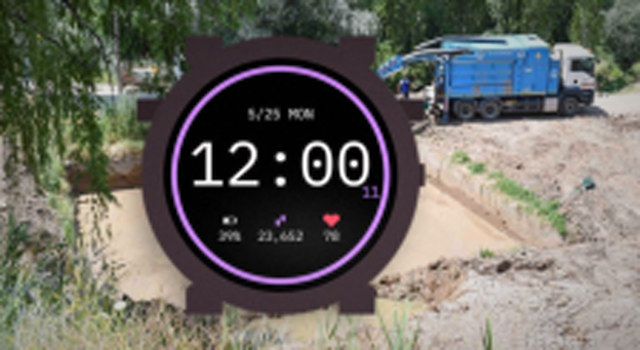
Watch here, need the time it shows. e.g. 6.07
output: 12.00
